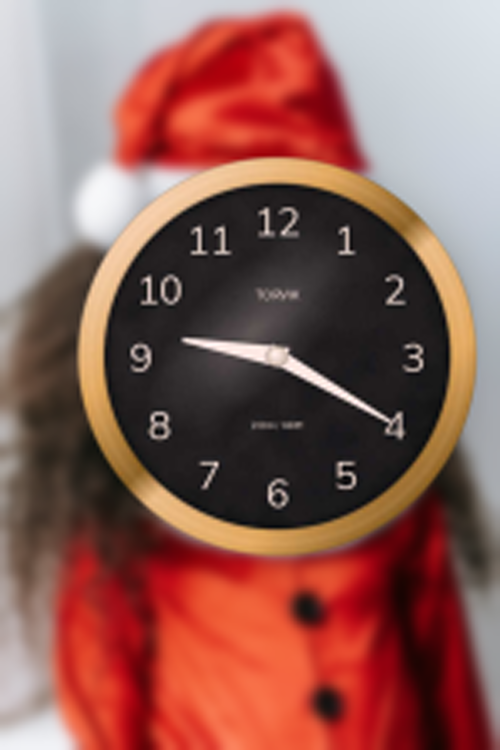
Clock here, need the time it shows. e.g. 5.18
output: 9.20
